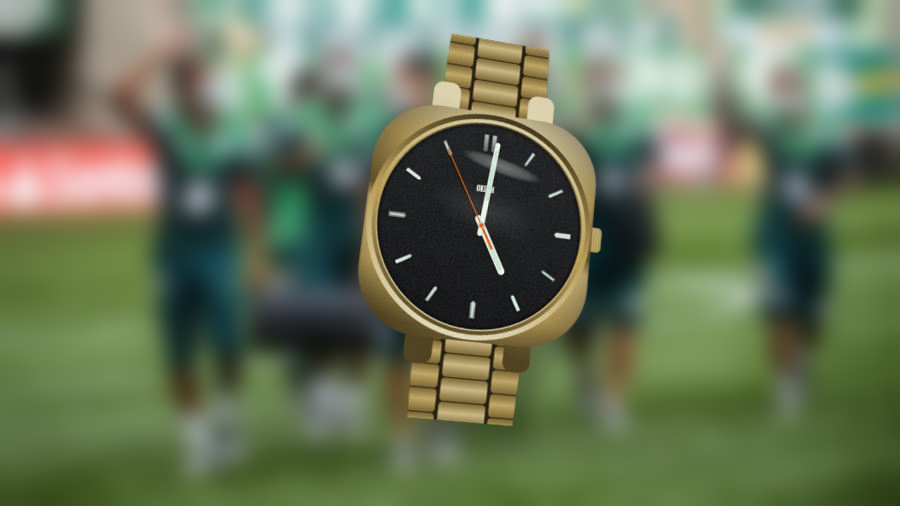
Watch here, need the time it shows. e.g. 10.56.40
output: 5.00.55
